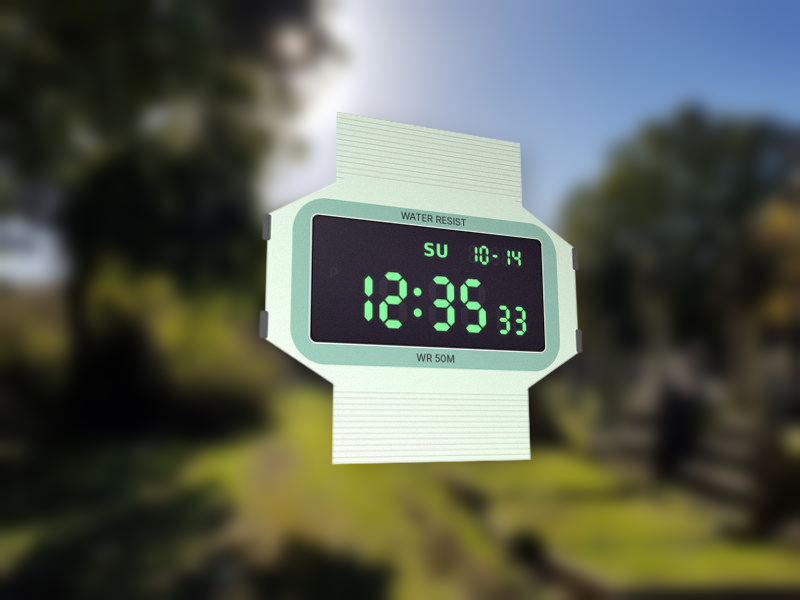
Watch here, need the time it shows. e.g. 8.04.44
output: 12.35.33
